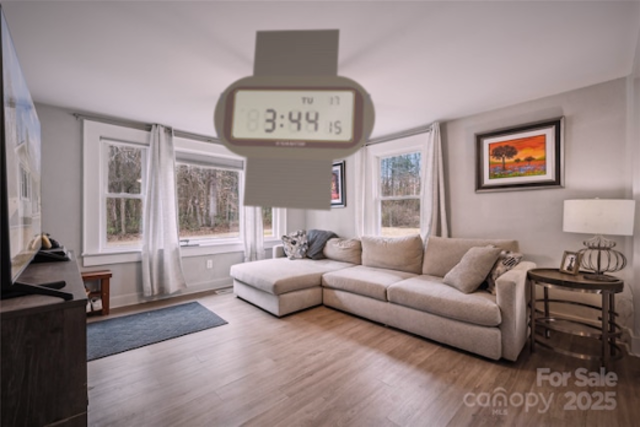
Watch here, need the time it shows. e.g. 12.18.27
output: 3.44.15
